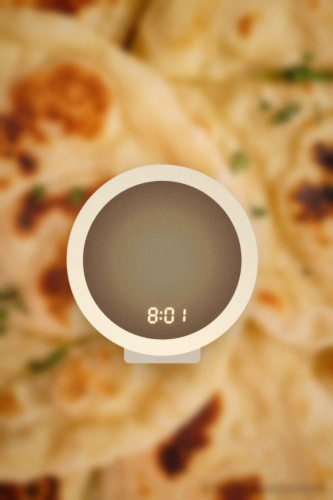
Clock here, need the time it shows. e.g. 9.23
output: 8.01
